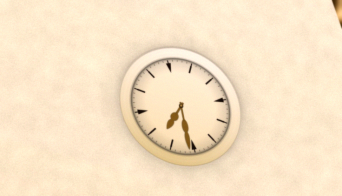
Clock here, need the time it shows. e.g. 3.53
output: 7.31
